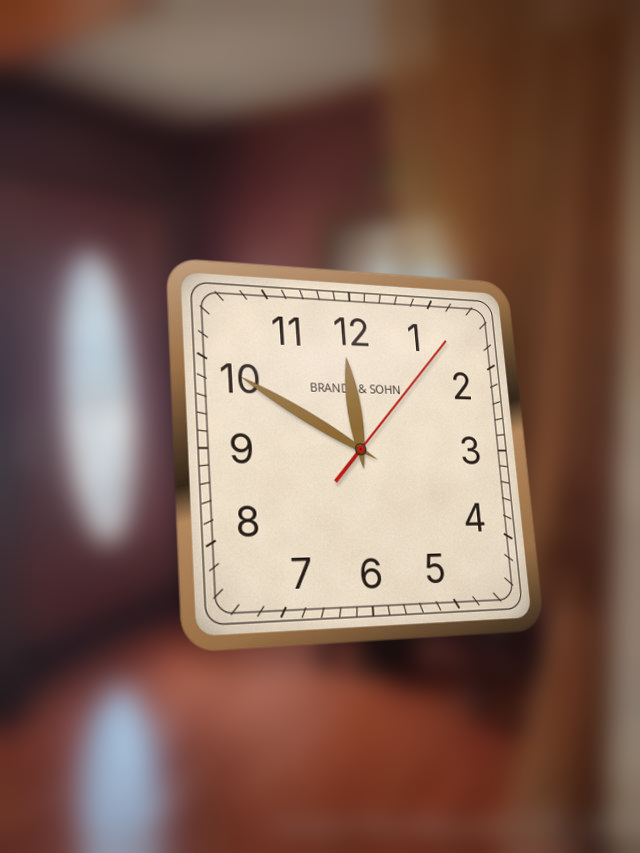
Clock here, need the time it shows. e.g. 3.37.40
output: 11.50.07
